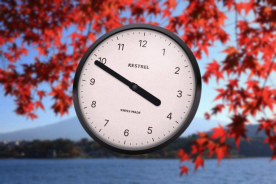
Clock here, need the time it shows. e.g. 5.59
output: 3.49
